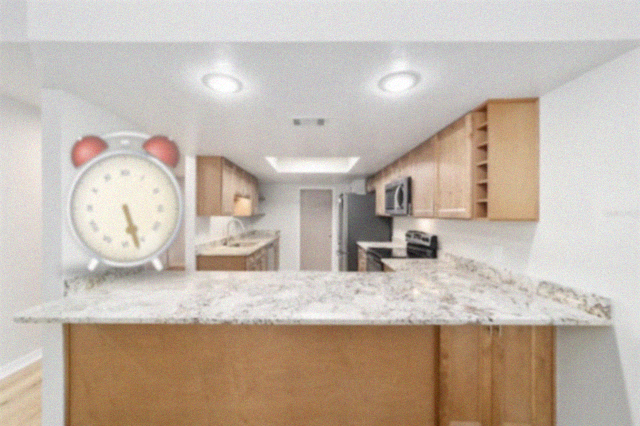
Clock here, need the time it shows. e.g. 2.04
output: 5.27
